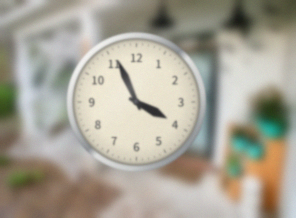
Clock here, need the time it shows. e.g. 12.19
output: 3.56
